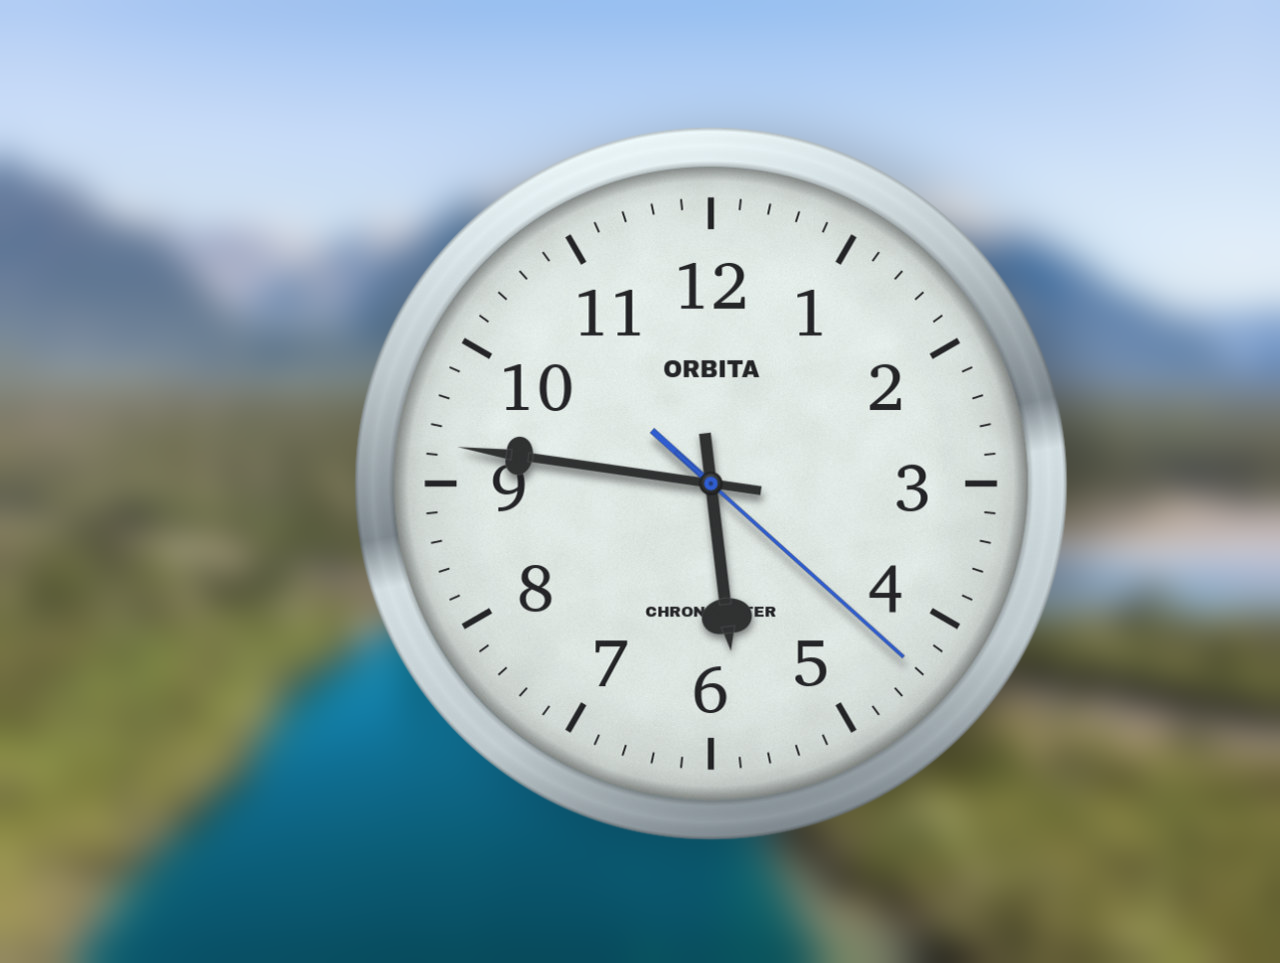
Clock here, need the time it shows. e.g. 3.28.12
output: 5.46.22
